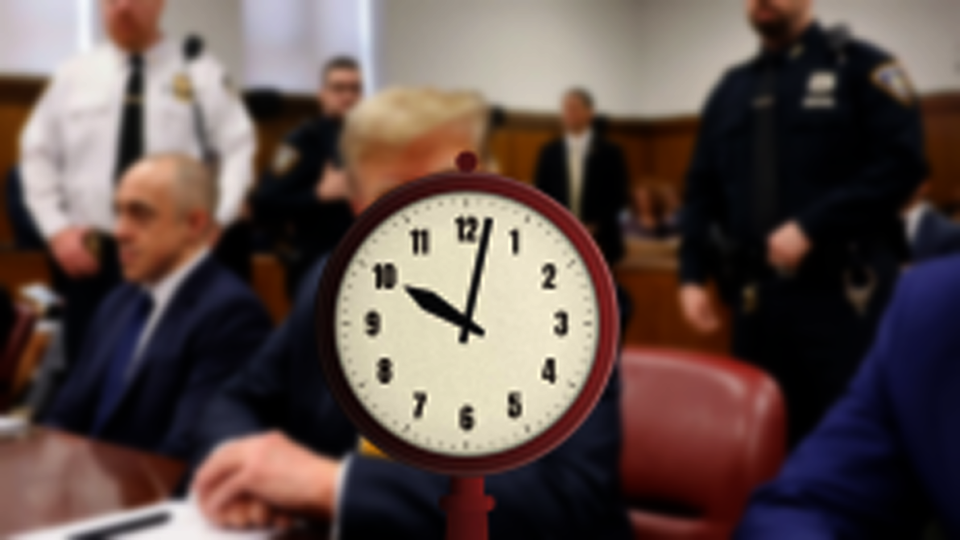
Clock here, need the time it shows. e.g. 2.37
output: 10.02
